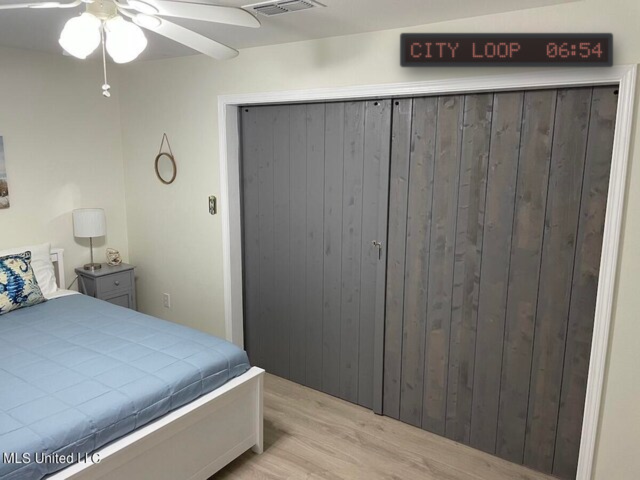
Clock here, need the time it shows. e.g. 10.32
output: 6.54
